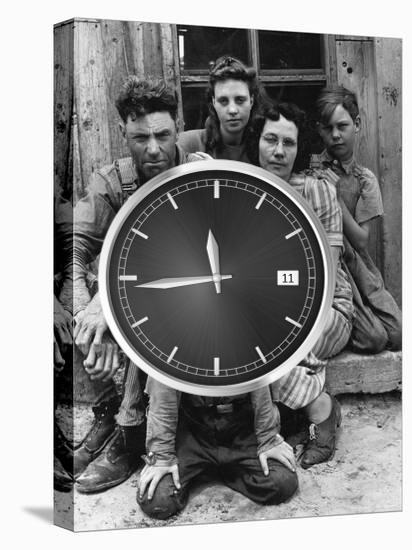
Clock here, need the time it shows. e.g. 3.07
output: 11.44
